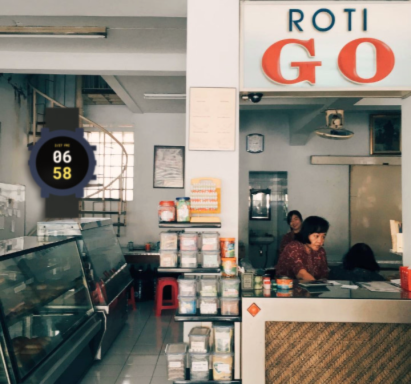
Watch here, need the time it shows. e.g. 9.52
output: 6.58
